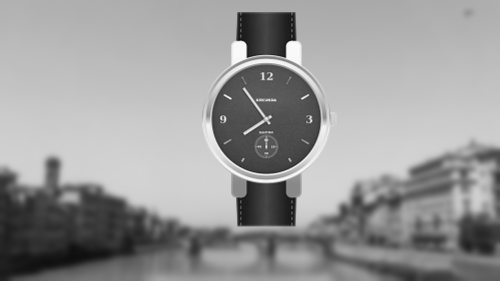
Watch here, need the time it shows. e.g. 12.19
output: 7.54
